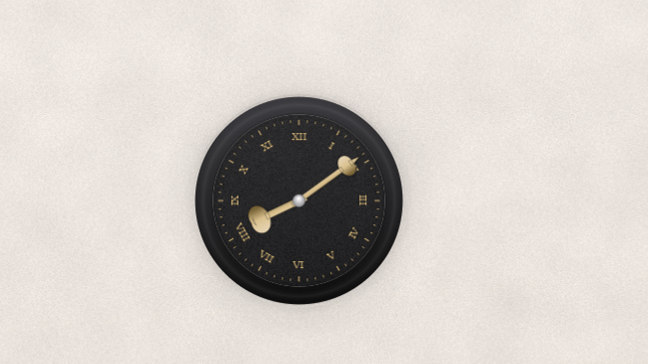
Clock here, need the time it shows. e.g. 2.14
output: 8.09
